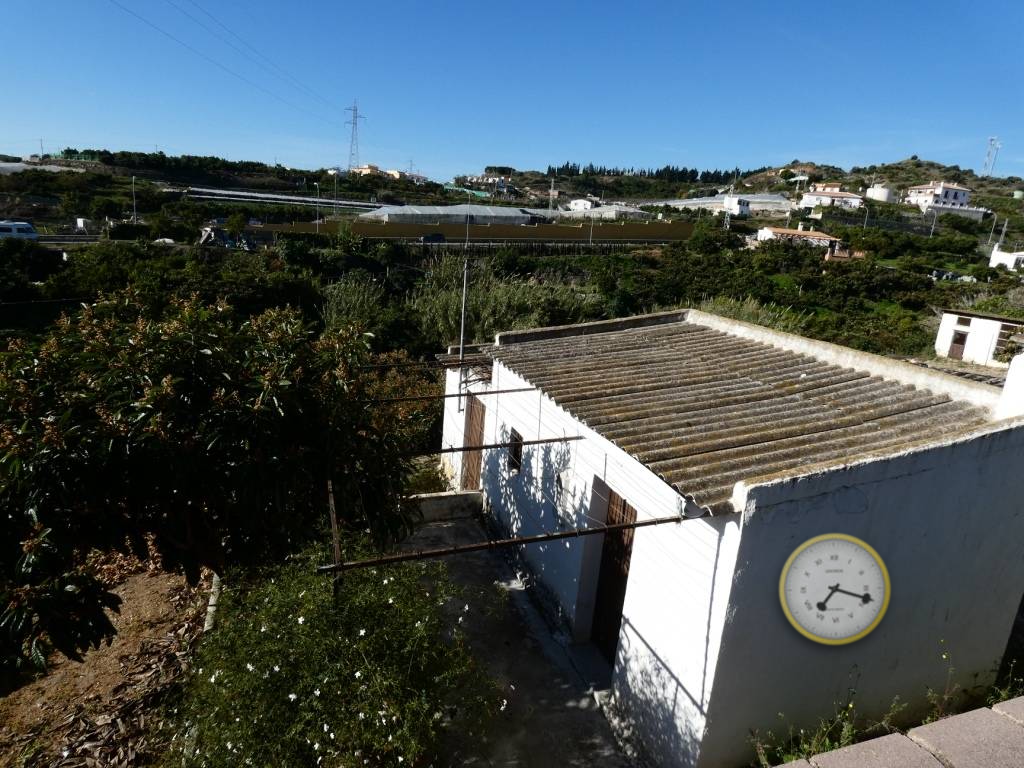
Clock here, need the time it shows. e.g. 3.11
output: 7.18
